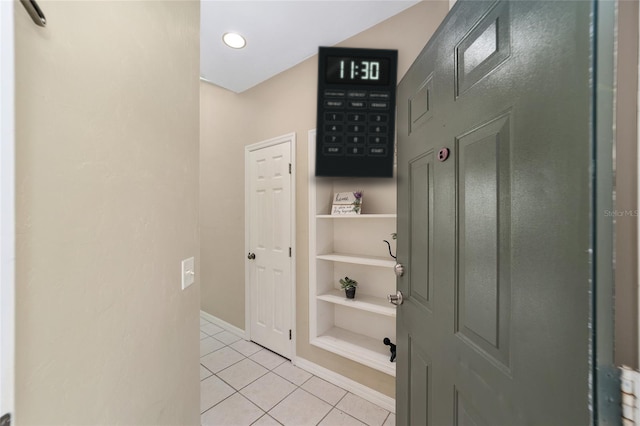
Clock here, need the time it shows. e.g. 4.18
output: 11.30
